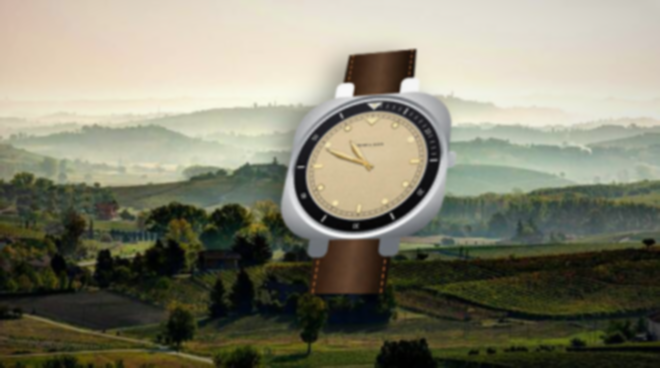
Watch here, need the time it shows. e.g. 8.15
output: 10.49
